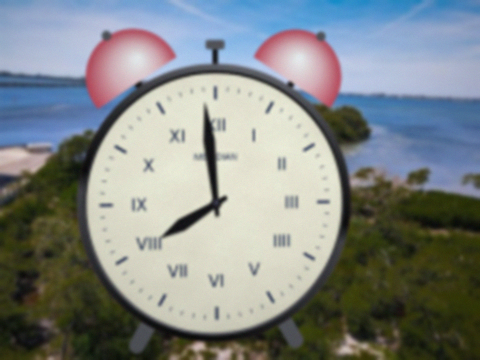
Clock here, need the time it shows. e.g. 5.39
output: 7.59
